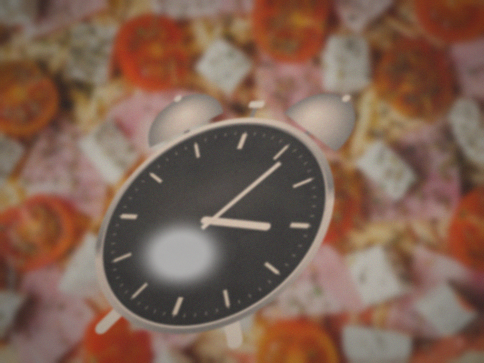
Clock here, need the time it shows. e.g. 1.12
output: 3.06
